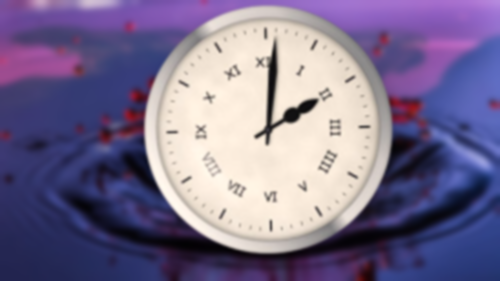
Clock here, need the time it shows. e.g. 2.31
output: 2.01
